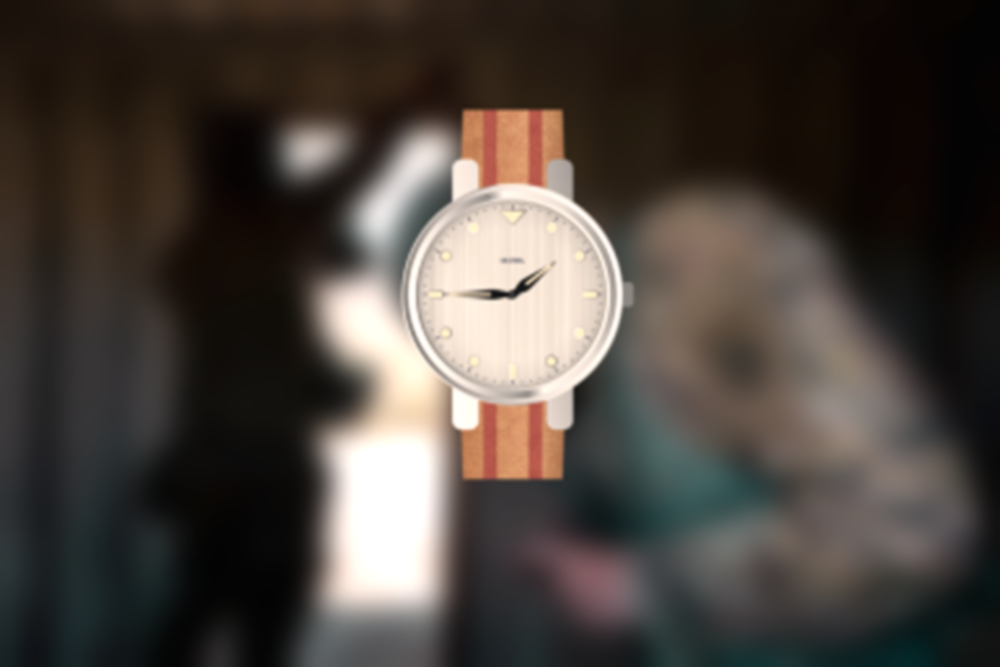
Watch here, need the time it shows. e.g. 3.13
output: 1.45
